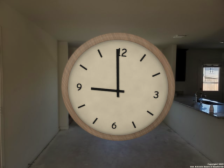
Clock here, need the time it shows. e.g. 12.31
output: 8.59
